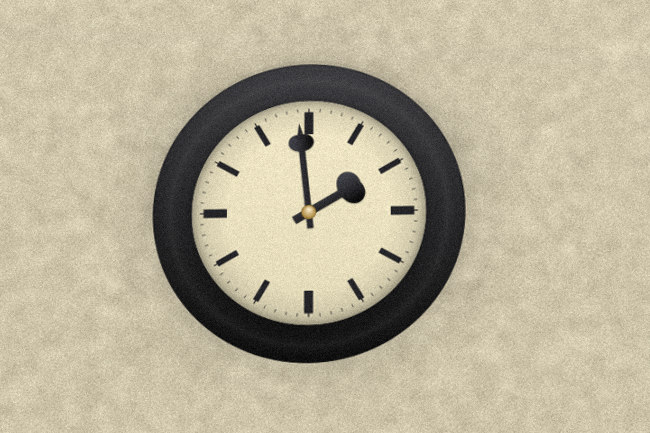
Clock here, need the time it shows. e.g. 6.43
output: 1.59
